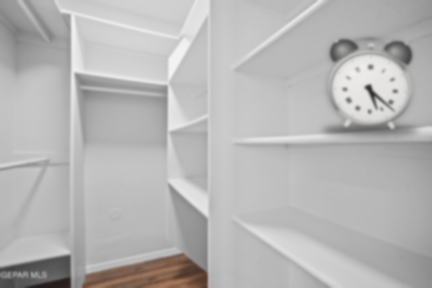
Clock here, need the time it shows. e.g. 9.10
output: 5.22
